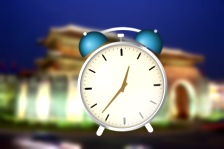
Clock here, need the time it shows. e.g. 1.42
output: 12.37
